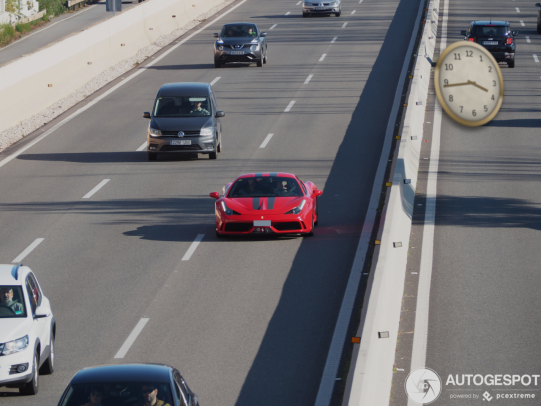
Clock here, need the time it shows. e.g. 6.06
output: 3.44
